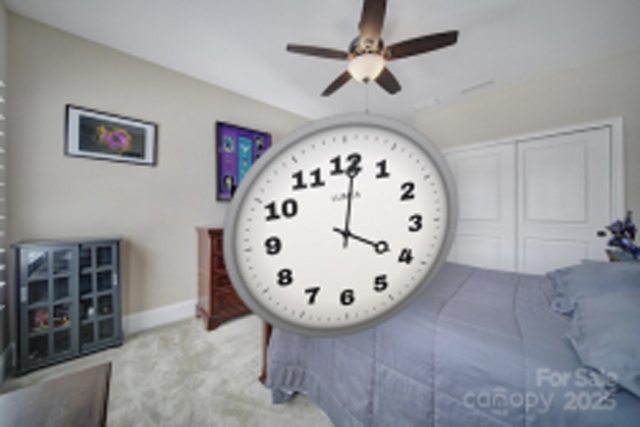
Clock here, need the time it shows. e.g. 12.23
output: 4.01
